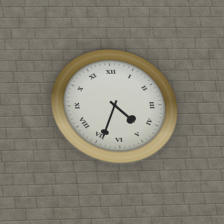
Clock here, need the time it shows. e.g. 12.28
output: 4.34
